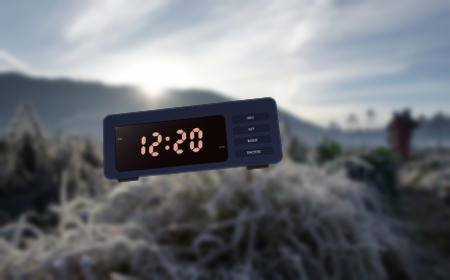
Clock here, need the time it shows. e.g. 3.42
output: 12.20
